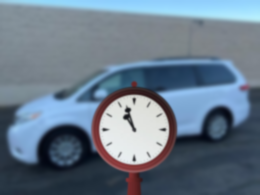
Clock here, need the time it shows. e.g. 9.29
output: 10.57
